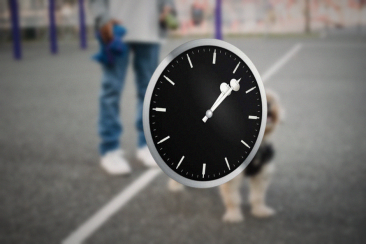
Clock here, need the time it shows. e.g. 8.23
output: 1.07
